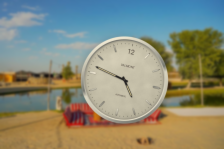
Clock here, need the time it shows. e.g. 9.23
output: 4.47
